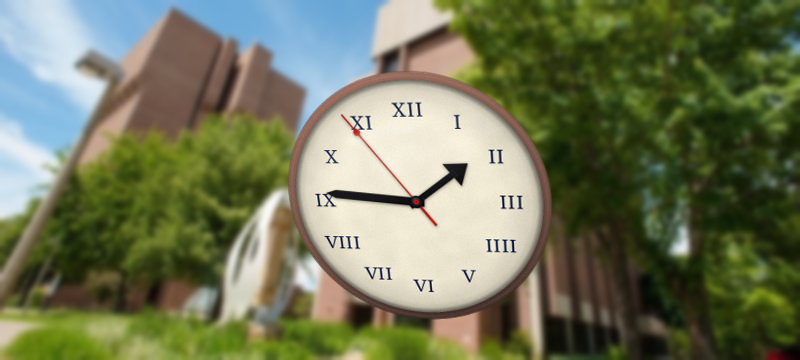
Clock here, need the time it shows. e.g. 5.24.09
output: 1.45.54
